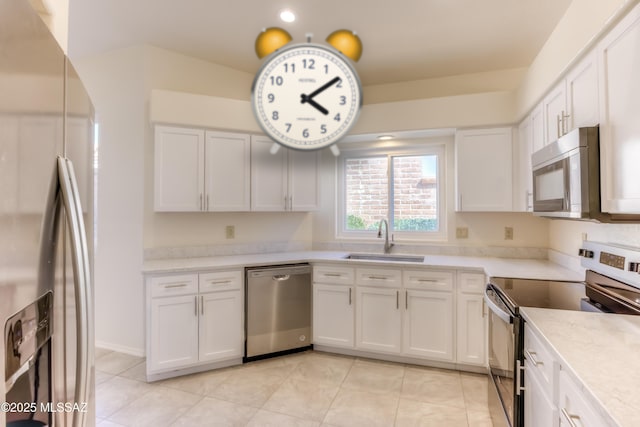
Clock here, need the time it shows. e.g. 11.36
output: 4.09
